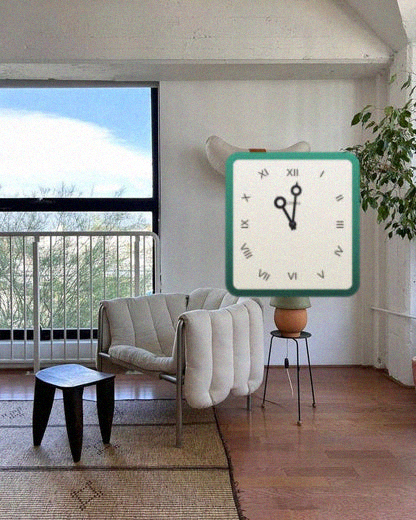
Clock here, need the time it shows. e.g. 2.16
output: 11.01
